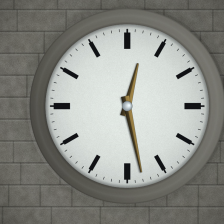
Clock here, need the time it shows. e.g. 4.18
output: 12.28
